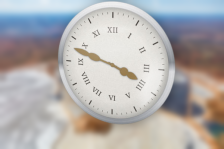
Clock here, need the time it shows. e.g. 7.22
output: 3.48
